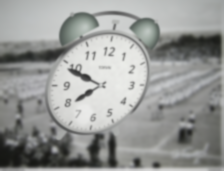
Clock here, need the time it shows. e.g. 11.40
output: 7.49
